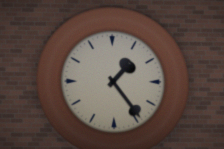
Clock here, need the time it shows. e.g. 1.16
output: 1.24
